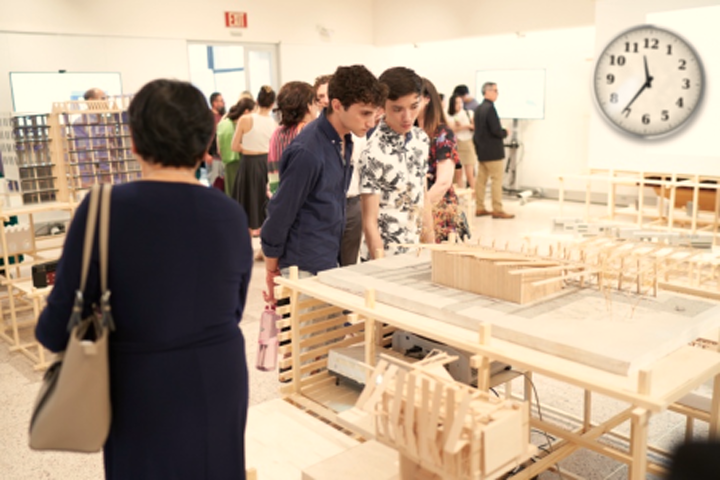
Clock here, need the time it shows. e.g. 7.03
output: 11.36
